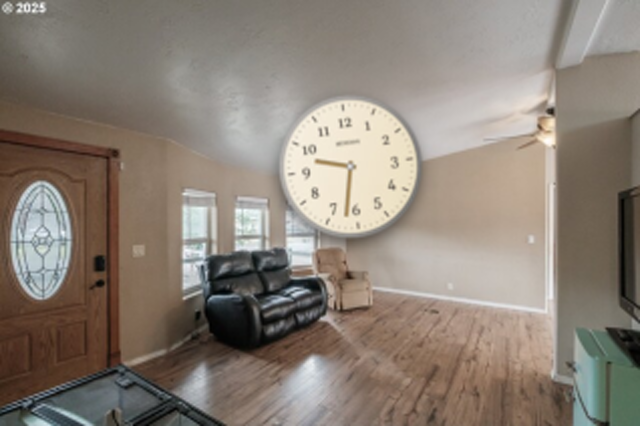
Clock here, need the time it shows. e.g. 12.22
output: 9.32
